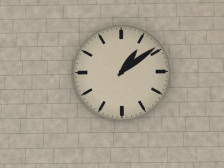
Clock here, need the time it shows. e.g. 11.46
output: 1.09
